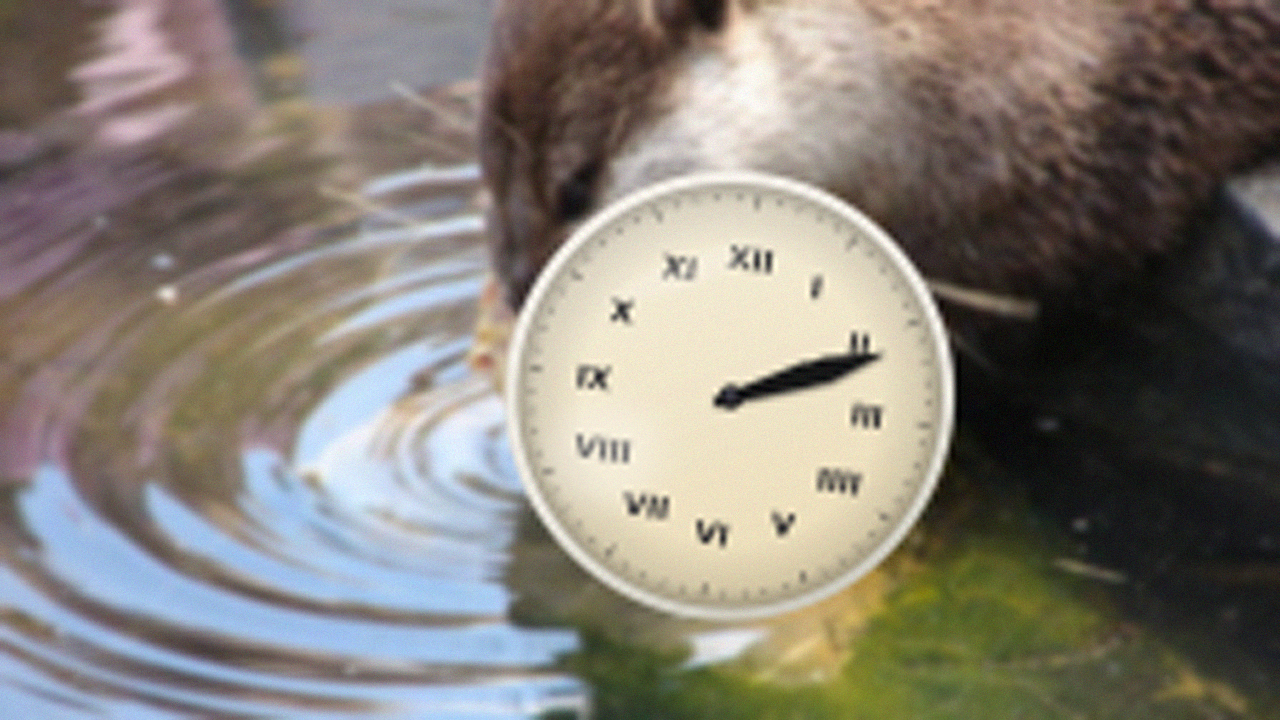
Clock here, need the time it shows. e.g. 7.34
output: 2.11
